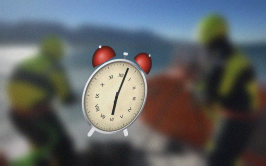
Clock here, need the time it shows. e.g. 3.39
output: 6.02
